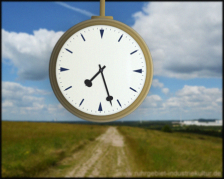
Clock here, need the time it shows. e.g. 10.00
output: 7.27
